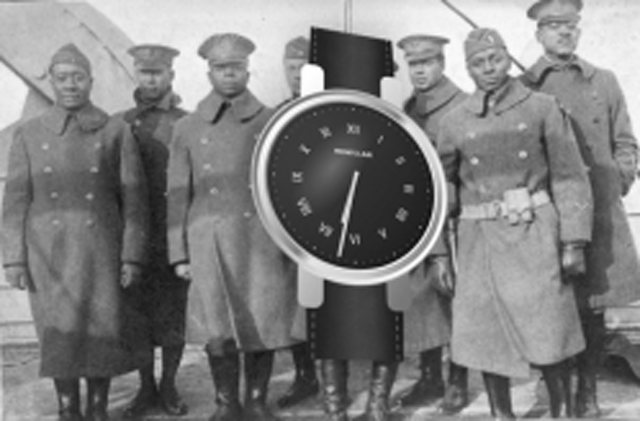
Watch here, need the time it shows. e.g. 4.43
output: 6.32
